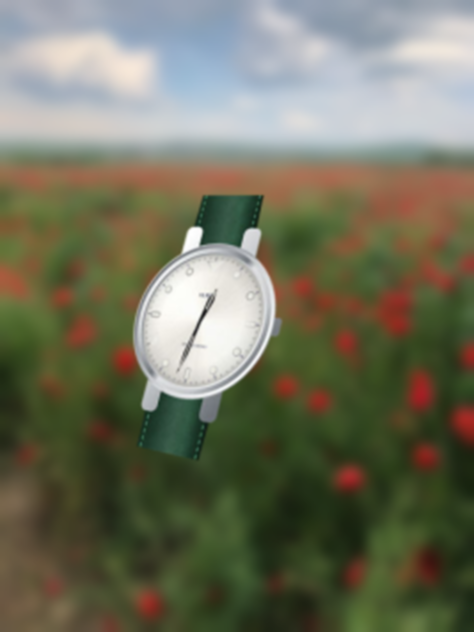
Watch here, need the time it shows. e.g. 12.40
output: 12.32
